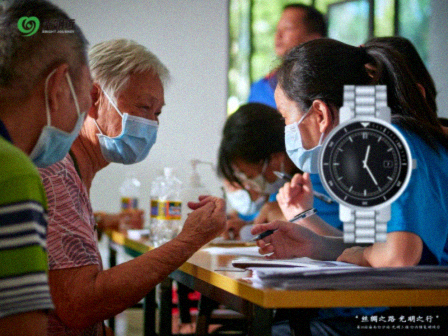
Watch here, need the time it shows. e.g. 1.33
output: 12.25
